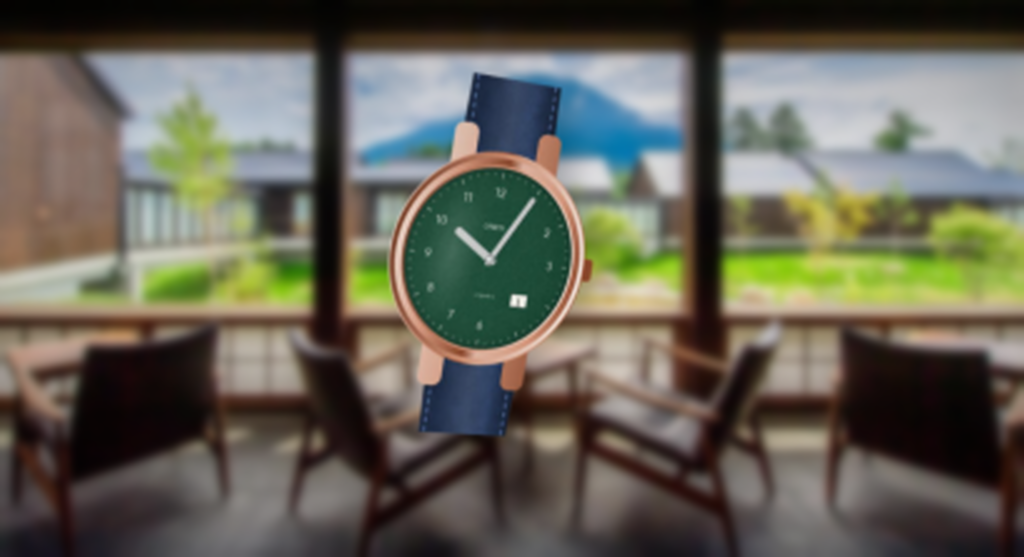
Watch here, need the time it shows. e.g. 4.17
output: 10.05
